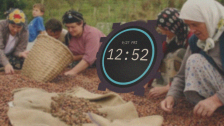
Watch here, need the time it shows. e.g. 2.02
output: 12.52
